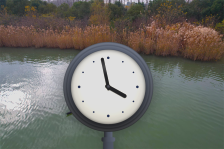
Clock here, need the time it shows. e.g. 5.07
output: 3.58
